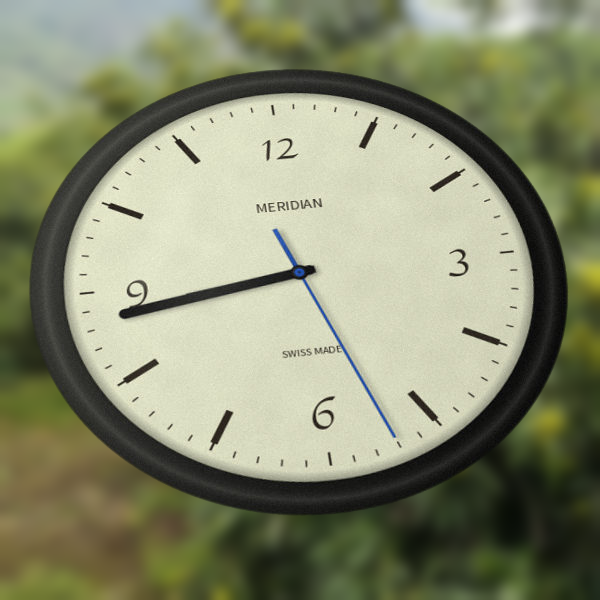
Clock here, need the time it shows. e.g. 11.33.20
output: 8.43.27
